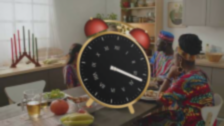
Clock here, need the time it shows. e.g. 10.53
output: 3.17
